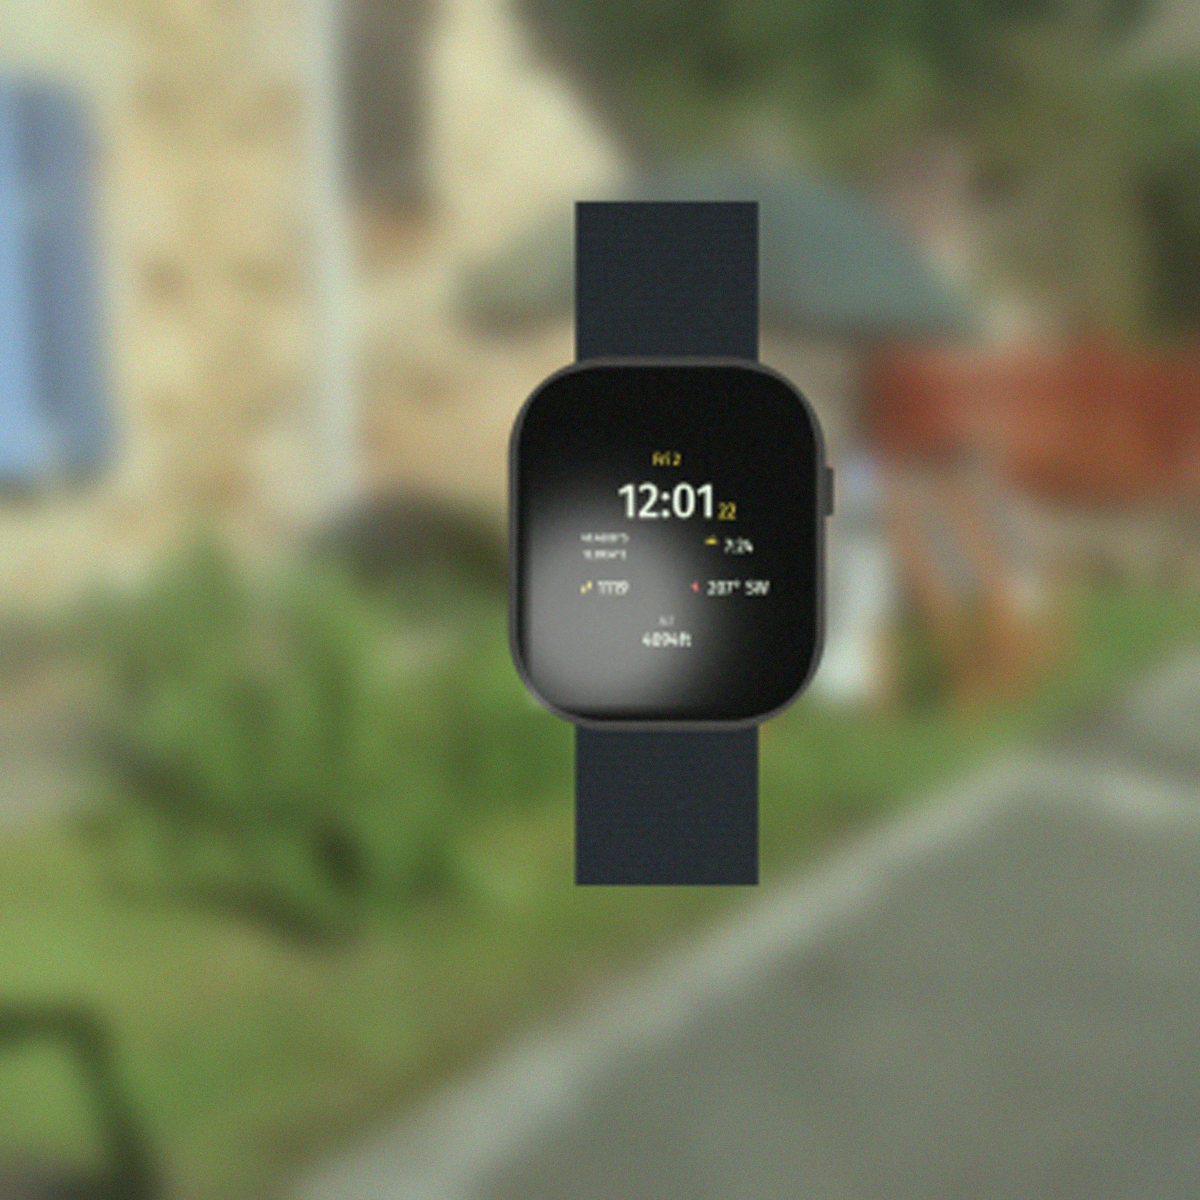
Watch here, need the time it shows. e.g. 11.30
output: 12.01
